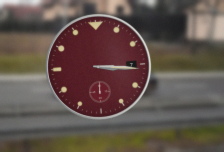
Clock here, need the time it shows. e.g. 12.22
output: 3.16
